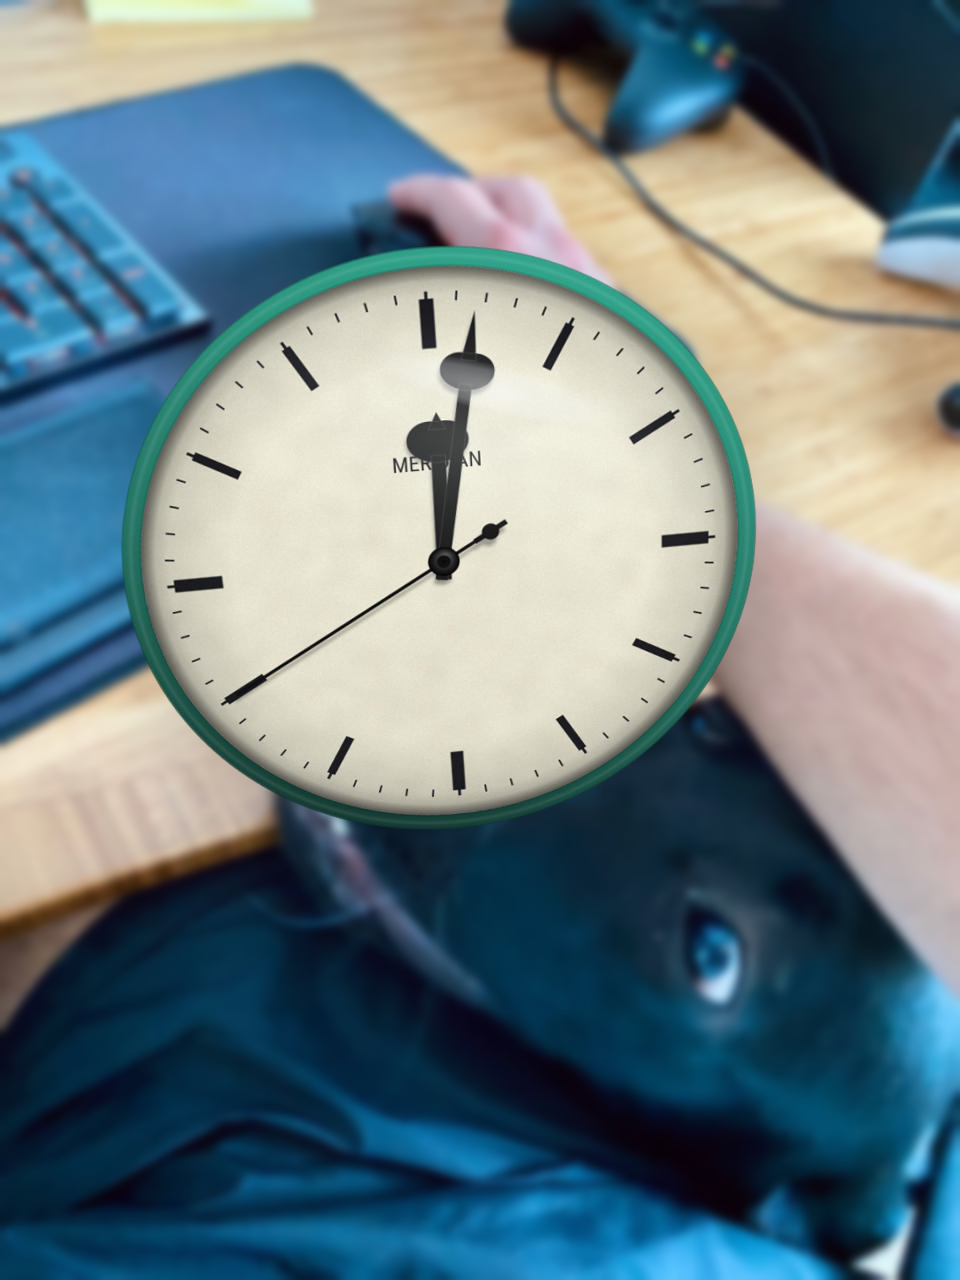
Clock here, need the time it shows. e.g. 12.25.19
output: 12.01.40
